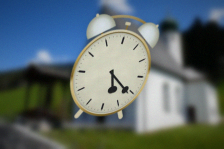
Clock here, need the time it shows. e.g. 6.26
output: 5.21
